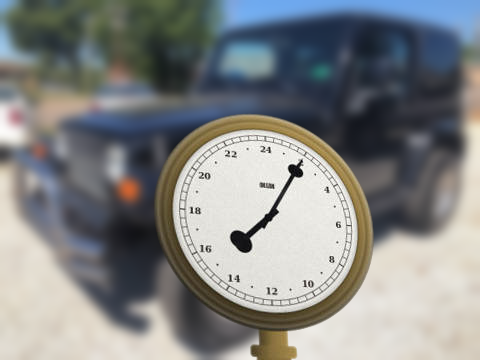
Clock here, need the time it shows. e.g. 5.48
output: 15.05
